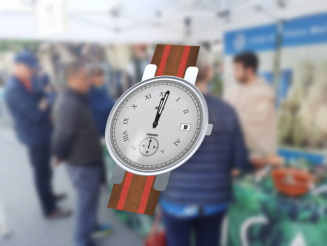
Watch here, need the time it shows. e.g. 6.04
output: 12.01
